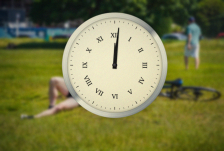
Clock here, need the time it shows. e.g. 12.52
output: 12.01
